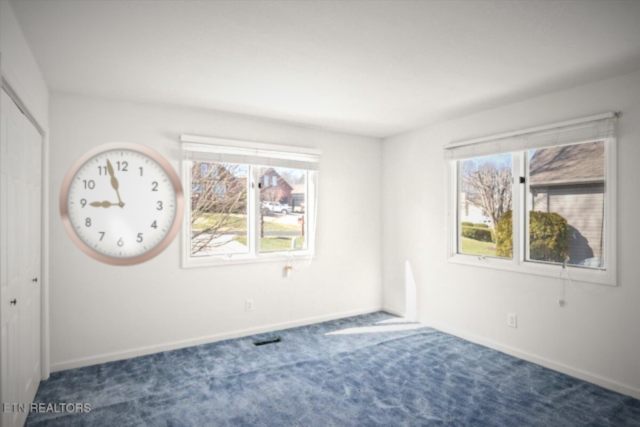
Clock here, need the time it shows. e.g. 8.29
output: 8.57
